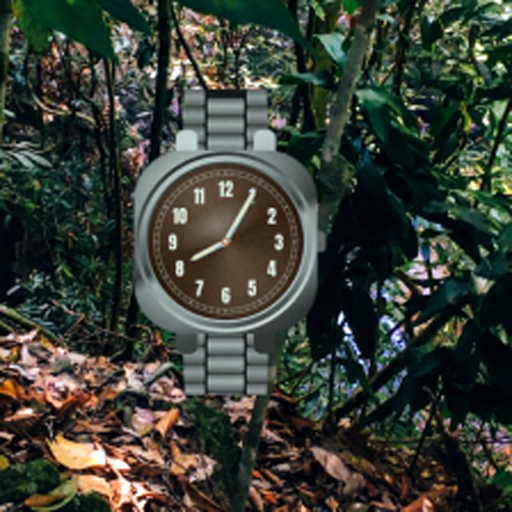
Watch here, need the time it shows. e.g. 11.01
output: 8.05
